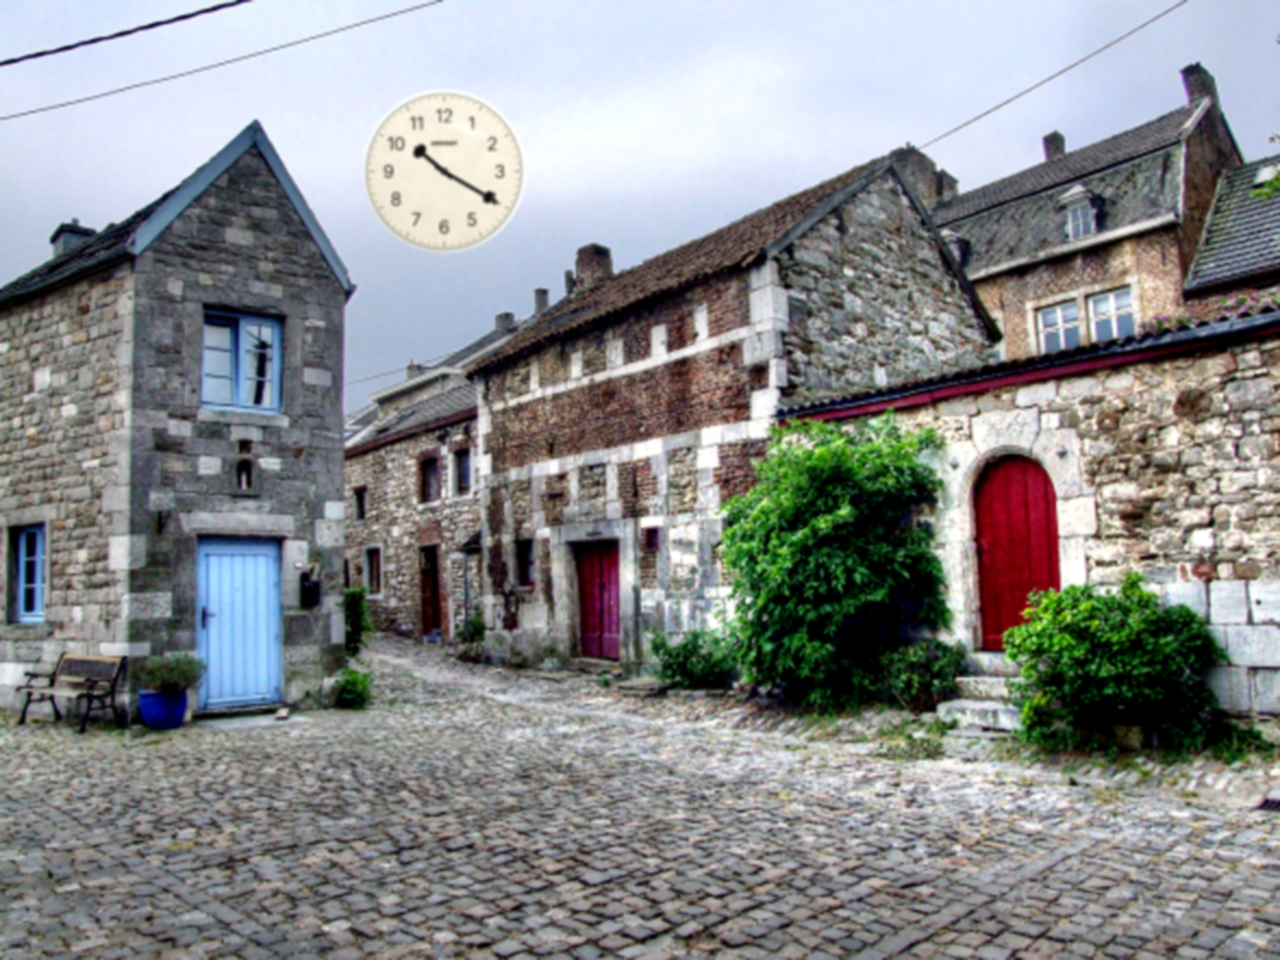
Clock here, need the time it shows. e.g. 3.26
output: 10.20
